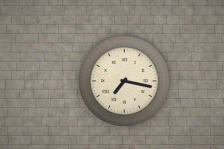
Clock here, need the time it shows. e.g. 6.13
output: 7.17
